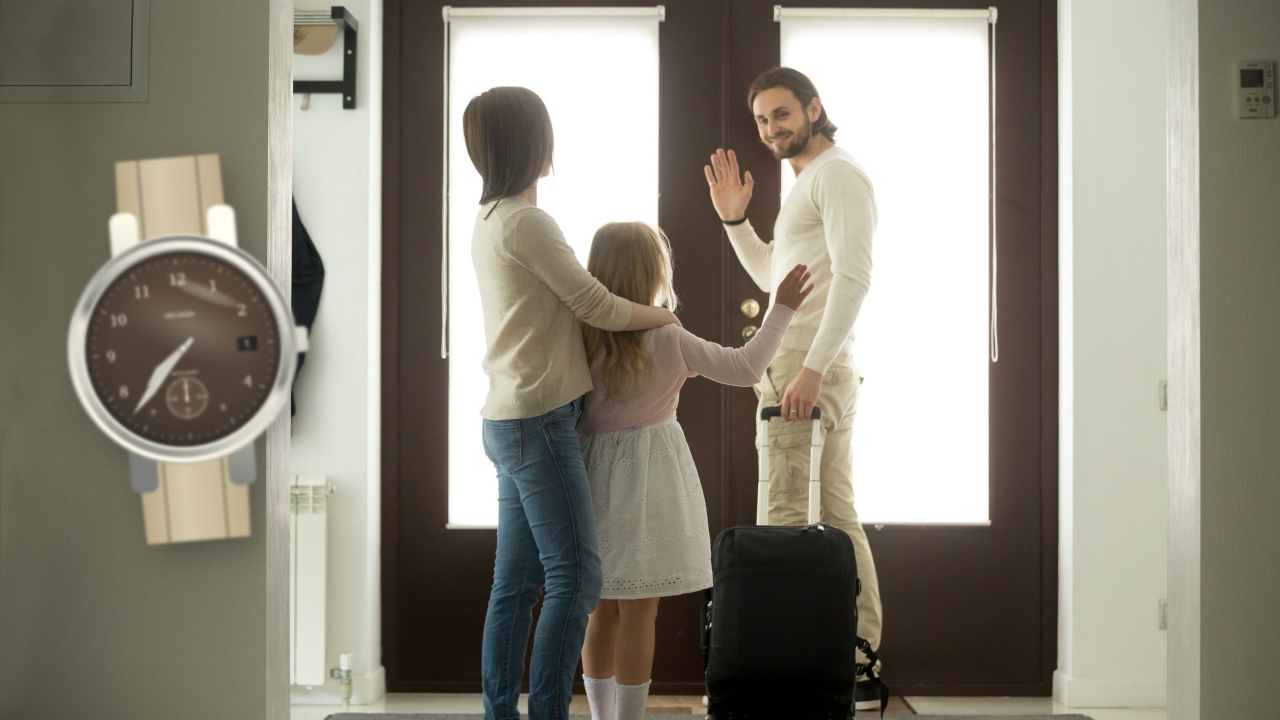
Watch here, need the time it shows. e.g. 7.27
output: 7.37
